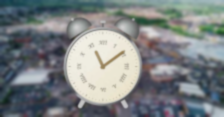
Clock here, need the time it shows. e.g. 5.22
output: 11.09
